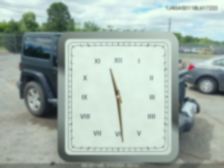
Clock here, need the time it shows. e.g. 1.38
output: 11.29
